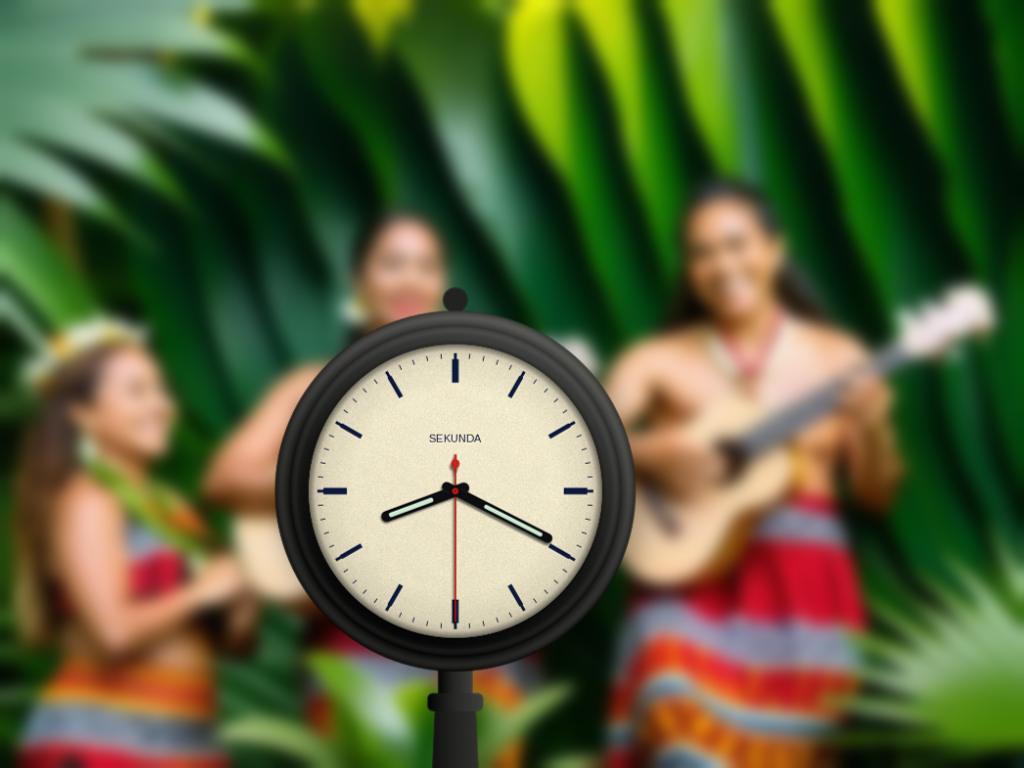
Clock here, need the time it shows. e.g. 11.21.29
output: 8.19.30
